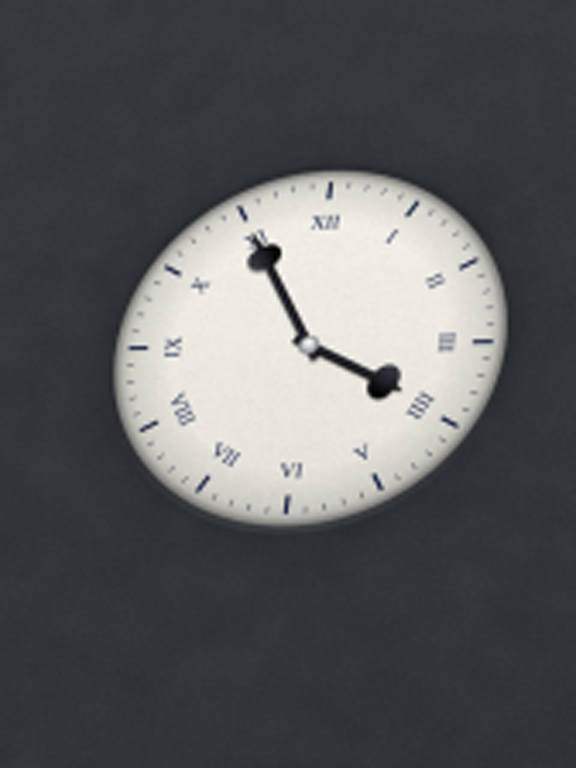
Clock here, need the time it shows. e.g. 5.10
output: 3.55
